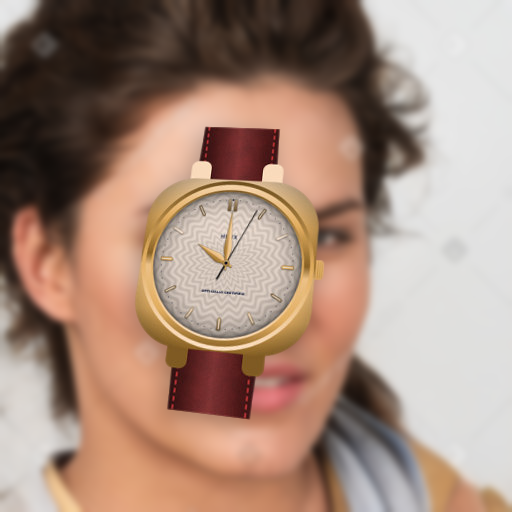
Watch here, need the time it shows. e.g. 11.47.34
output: 10.00.04
